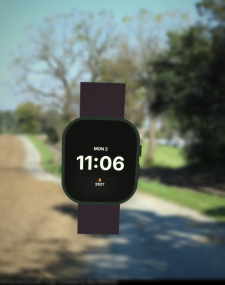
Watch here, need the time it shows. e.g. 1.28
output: 11.06
